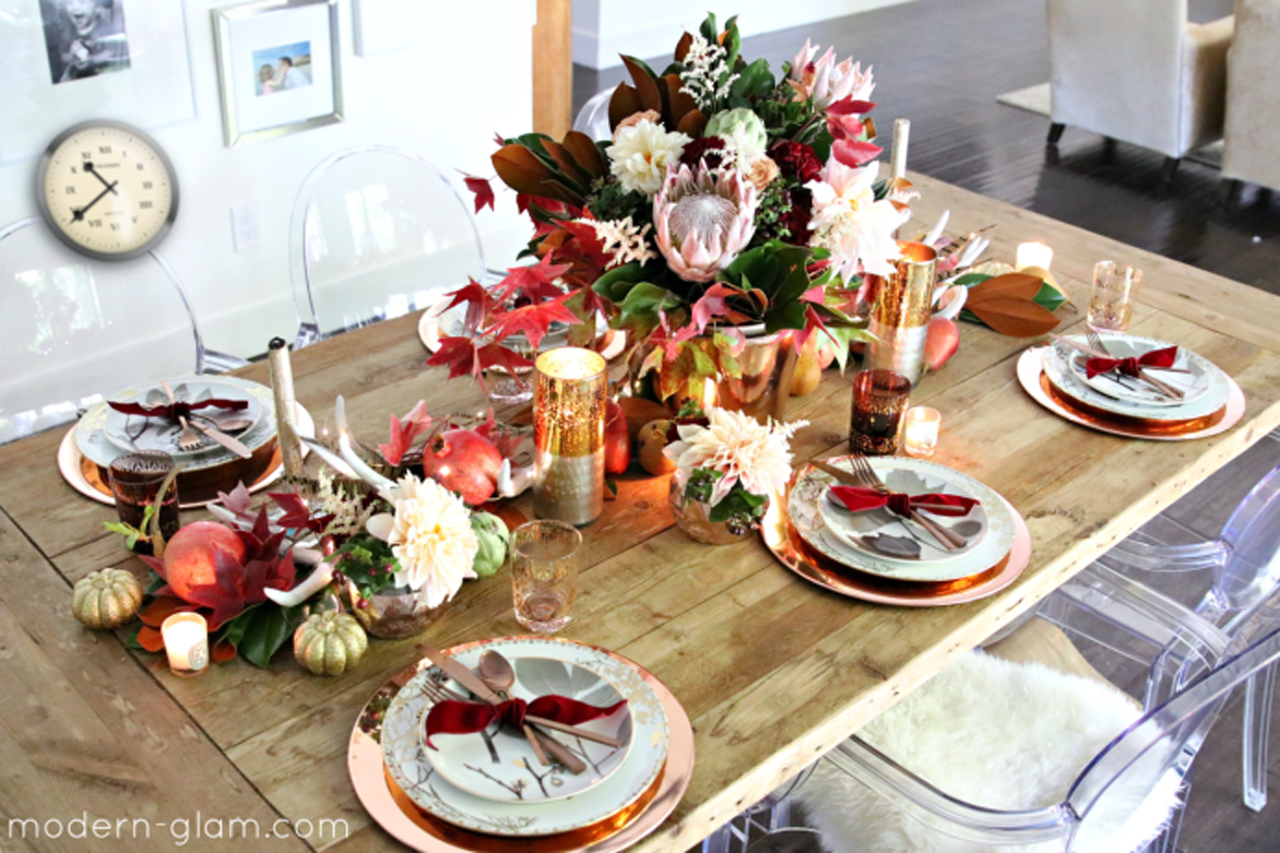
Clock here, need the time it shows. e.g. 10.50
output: 10.39
